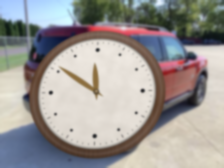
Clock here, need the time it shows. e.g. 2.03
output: 11.51
